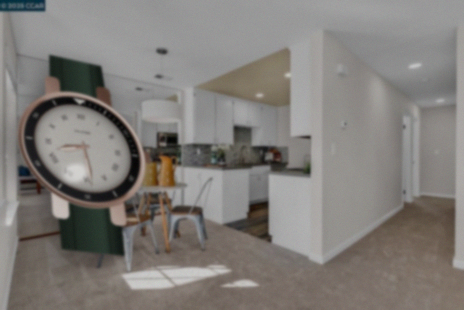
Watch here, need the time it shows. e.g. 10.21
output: 8.29
